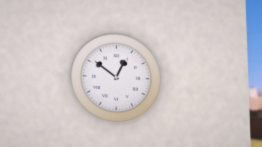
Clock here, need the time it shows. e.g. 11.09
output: 12.51
